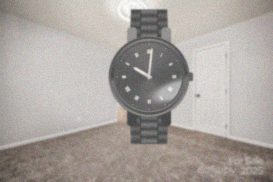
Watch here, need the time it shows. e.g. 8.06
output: 10.01
